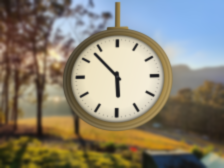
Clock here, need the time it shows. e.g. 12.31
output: 5.53
